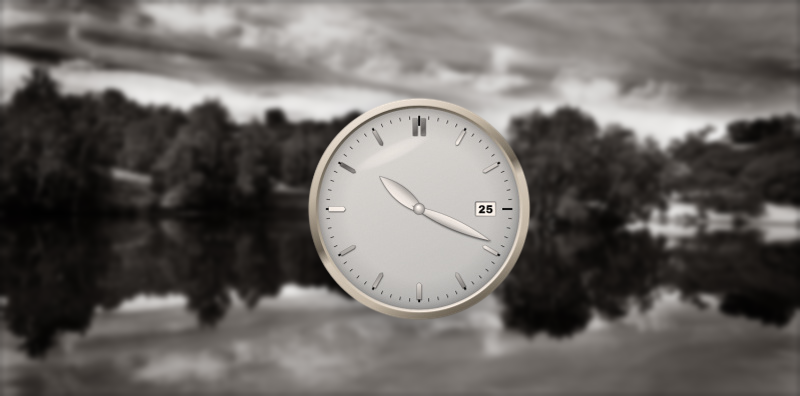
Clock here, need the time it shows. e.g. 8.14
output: 10.19
